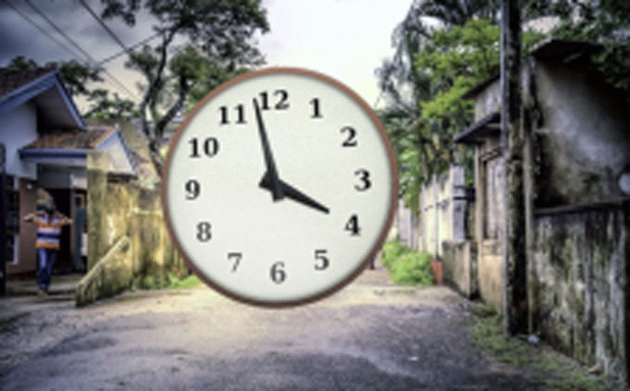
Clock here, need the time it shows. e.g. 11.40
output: 3.58
